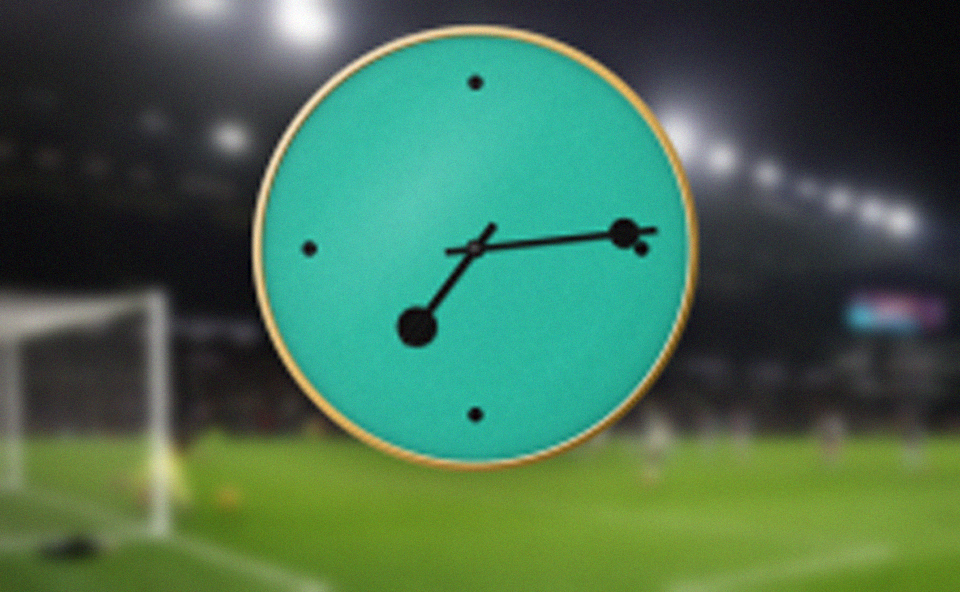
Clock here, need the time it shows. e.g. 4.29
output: 7.14
